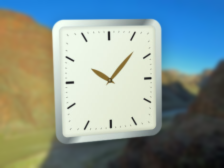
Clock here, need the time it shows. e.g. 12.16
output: 10.07
